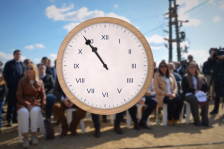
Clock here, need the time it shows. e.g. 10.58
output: 10.54
